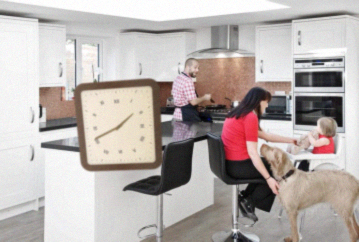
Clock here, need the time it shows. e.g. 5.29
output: 1.41
